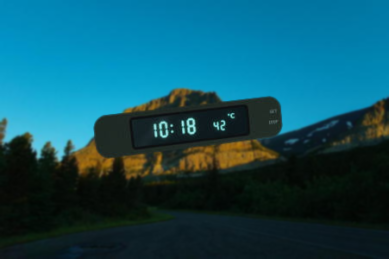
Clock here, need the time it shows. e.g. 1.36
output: 10.18
